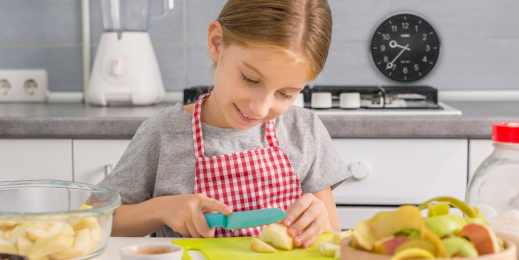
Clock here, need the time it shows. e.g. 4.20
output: 9.37
